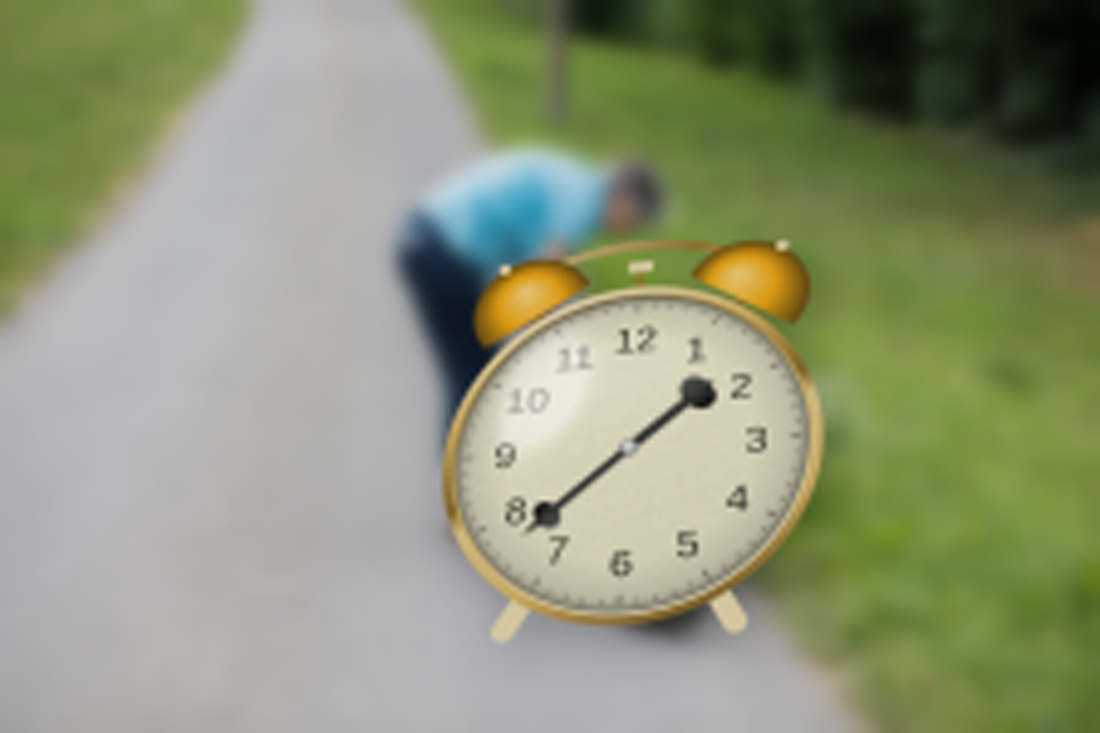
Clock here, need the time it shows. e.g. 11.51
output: 1.38
